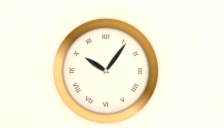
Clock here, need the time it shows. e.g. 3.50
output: 10.06
